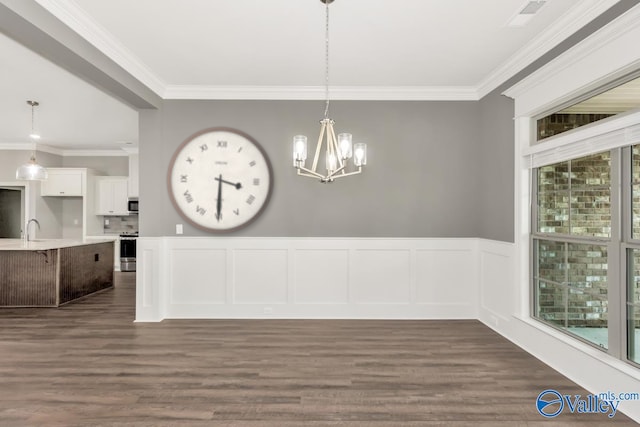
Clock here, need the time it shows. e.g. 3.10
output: 3.30
